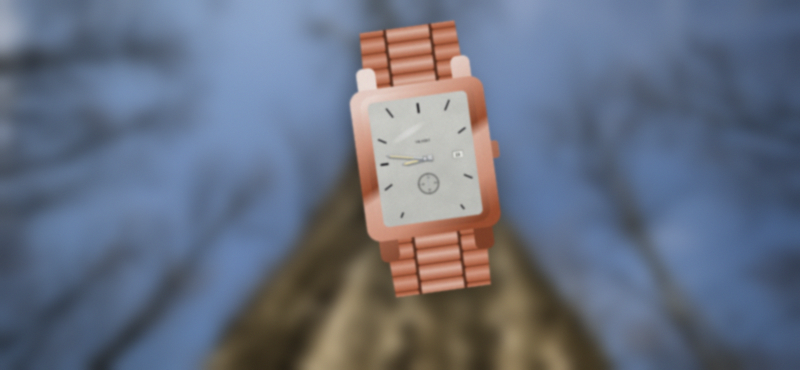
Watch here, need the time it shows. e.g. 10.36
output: 8.47
